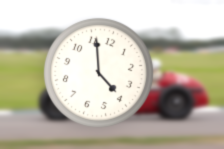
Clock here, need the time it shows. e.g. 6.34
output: 3.56
